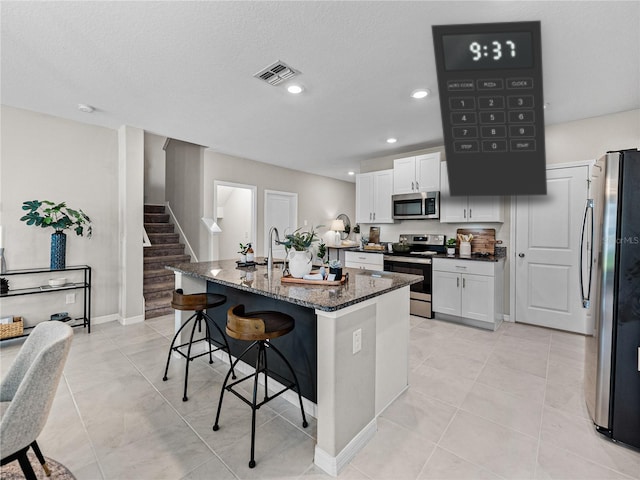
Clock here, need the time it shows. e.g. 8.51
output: 9.37
